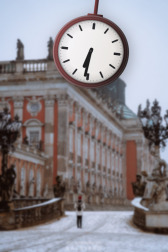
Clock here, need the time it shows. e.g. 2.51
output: 6.31
